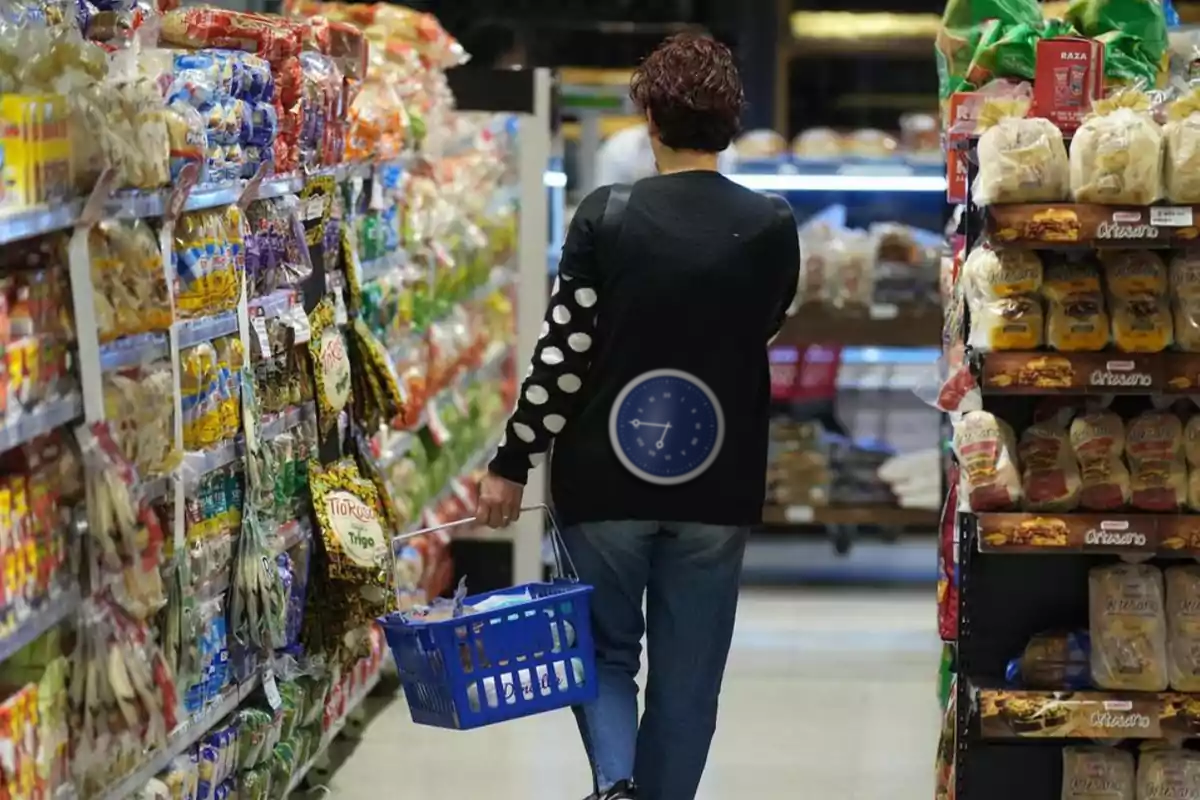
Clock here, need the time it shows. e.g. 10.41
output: 6.46
